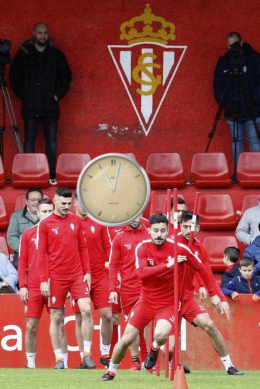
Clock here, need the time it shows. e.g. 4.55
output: 11.02
